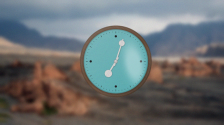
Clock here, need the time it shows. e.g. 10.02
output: 7.03
